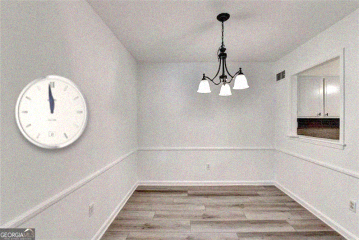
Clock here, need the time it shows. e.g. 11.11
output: 11.59
